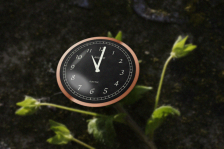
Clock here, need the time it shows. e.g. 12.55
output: 11.01
